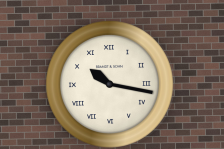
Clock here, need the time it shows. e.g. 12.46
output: 10.17
